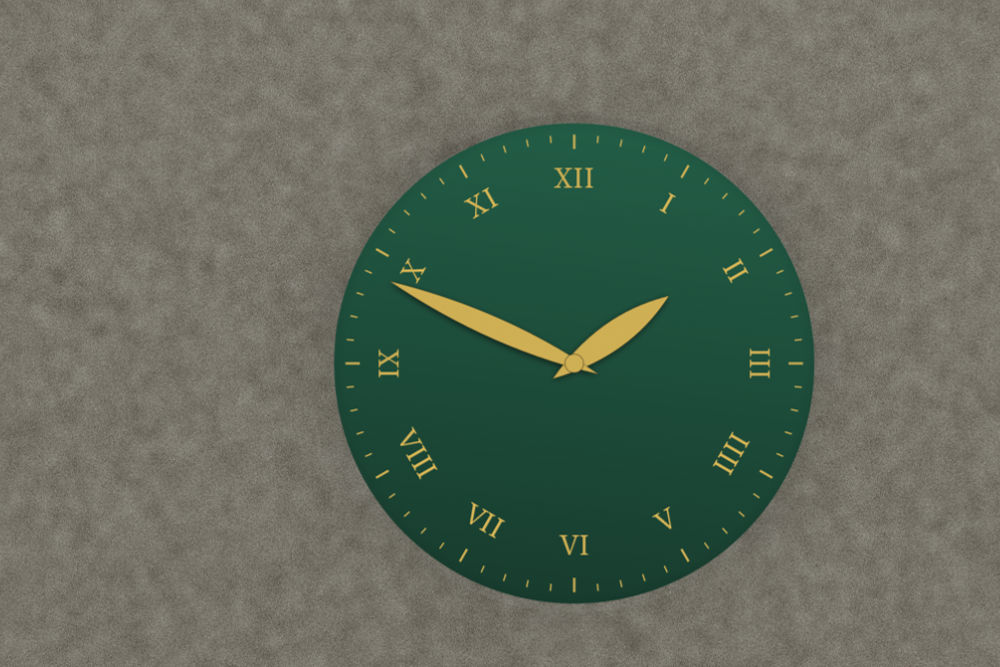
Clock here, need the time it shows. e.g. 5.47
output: 1.49
